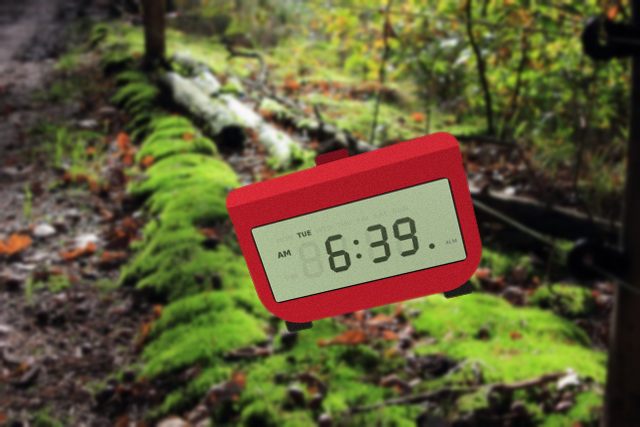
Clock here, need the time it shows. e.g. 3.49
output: 6.39
